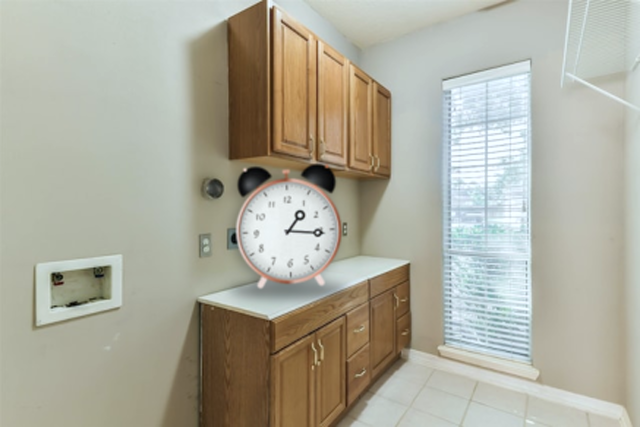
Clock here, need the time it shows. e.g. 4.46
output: 1.16
